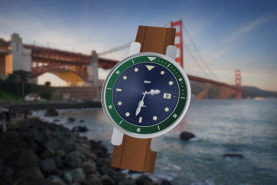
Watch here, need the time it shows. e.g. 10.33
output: 2.32
